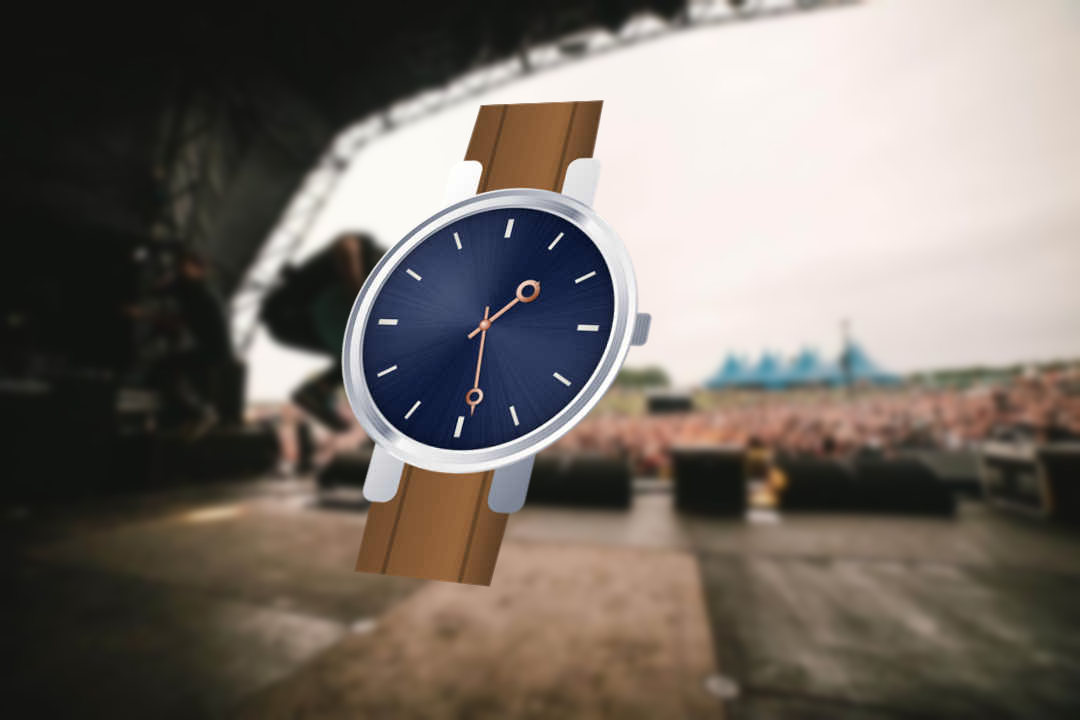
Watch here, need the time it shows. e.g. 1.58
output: 1.29
